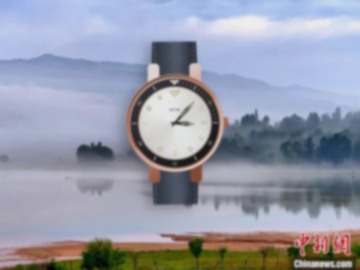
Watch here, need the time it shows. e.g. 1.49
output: 3.07
